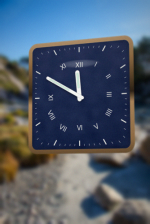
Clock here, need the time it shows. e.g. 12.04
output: 11.50
